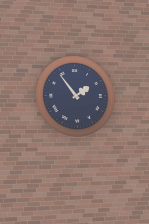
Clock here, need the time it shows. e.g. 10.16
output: 1.54
